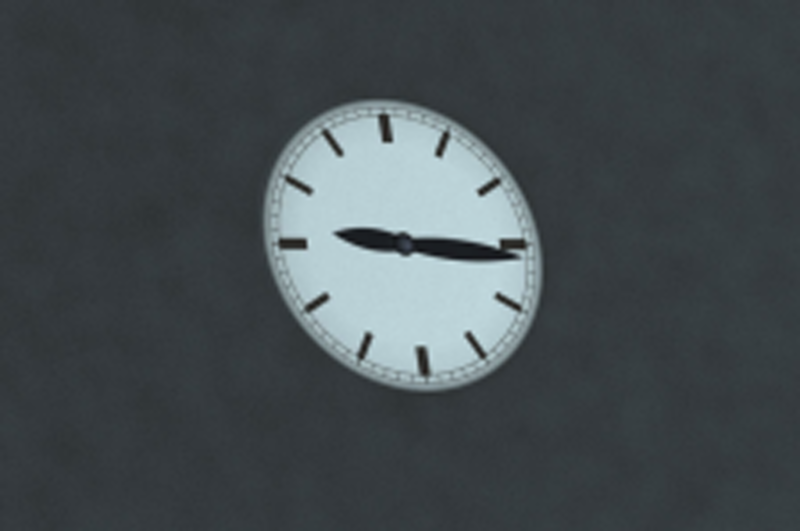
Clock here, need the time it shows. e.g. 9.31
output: 9.16
